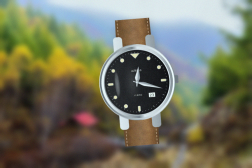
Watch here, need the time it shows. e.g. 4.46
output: 12.18
